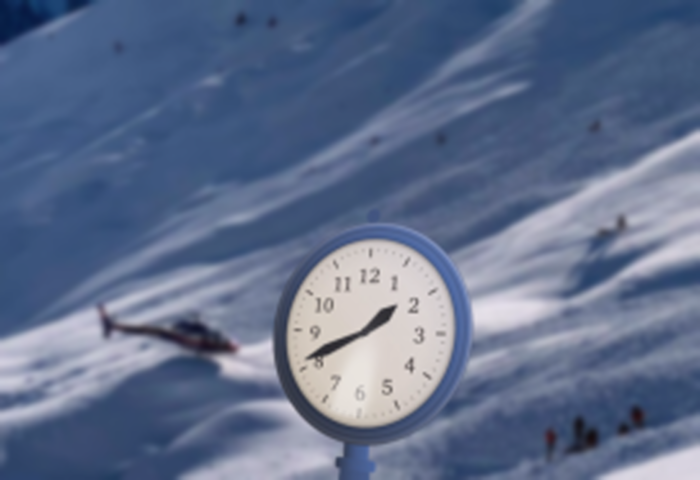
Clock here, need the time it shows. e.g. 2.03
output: 1.41
